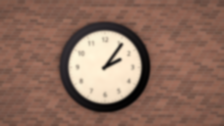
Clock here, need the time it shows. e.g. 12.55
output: 2.06
